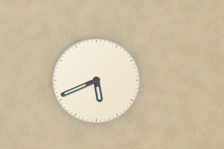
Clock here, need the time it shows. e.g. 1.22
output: 5.41
